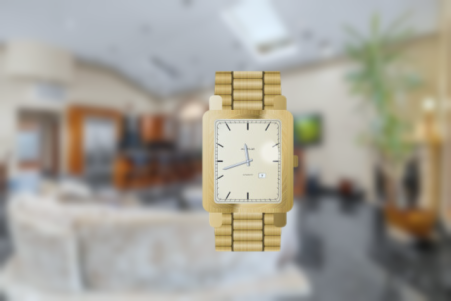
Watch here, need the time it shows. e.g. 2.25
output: 11.42
